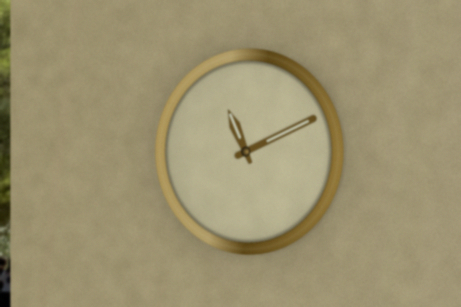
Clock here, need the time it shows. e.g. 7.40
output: 11.11
